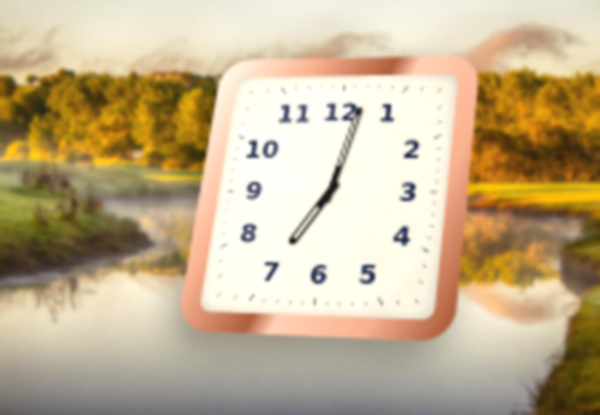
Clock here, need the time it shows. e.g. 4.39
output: 7.02
